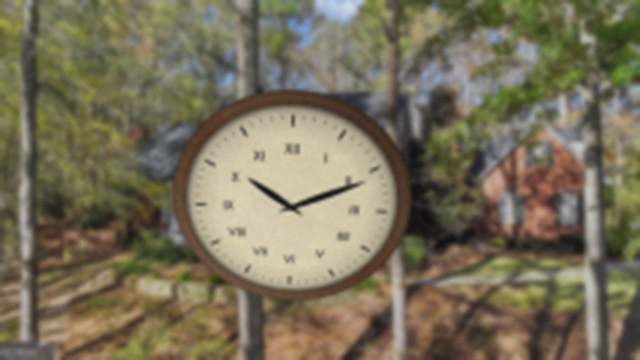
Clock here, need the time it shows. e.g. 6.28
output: 10.11
